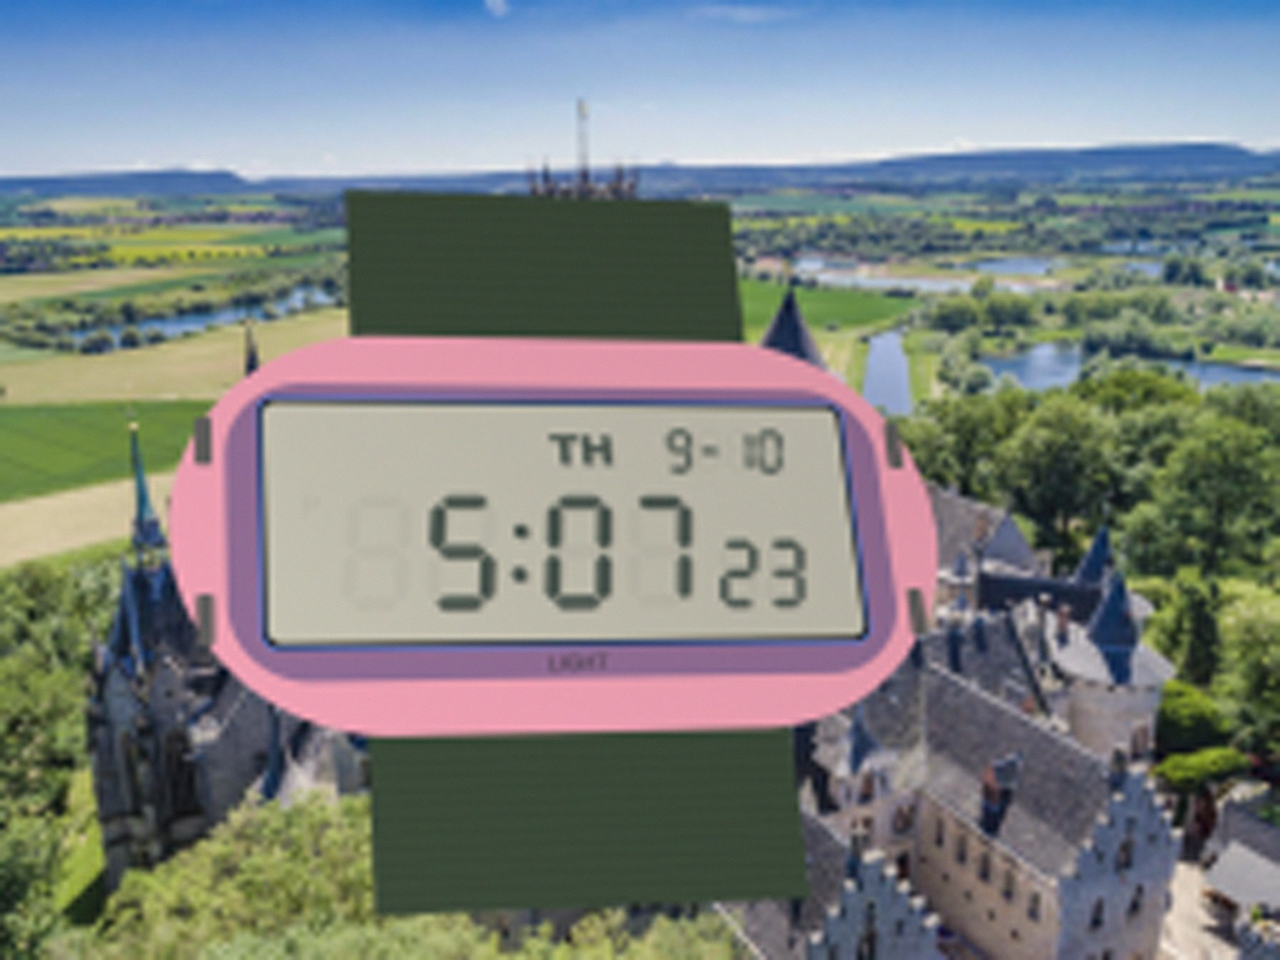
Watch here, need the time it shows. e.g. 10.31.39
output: 5.07.23
